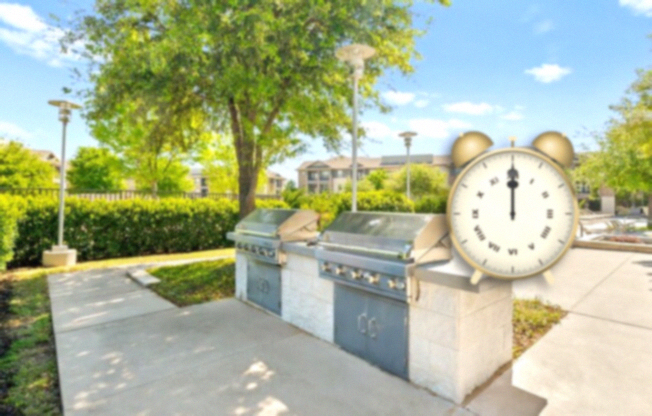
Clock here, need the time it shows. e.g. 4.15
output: 12.00
